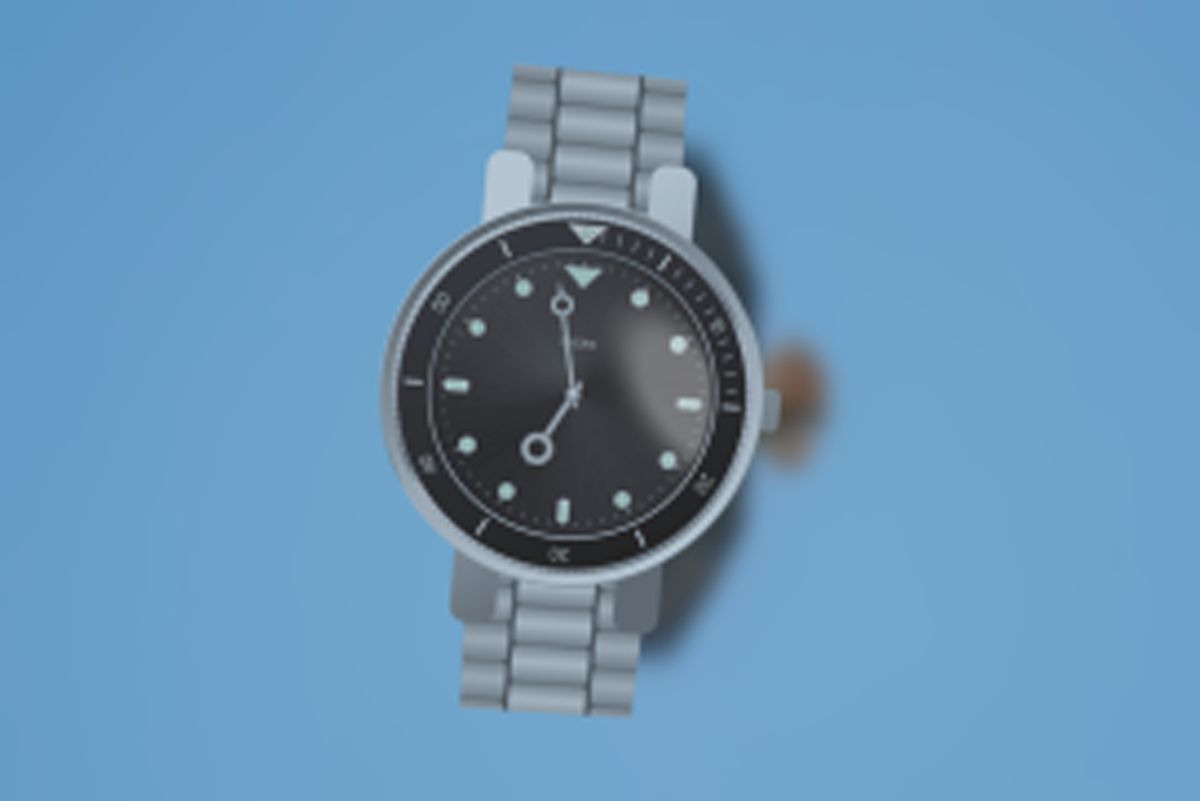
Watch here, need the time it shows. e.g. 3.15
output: 6.58
